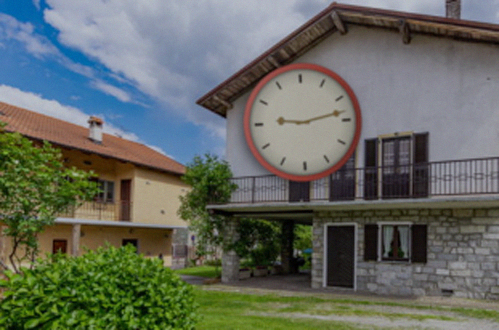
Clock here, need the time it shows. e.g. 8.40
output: 9.13
